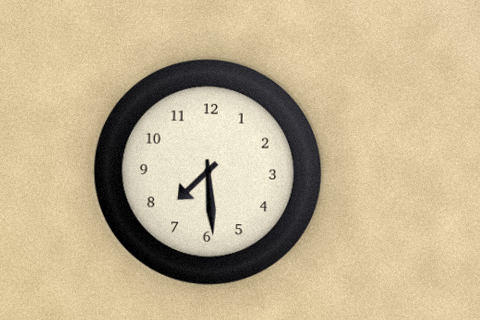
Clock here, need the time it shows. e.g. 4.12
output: 7.29
